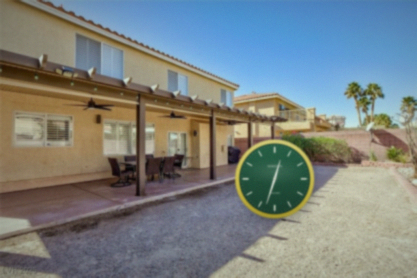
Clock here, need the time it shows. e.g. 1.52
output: 12.33
